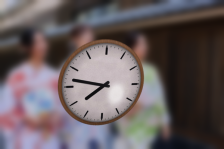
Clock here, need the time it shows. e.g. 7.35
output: 7.47
